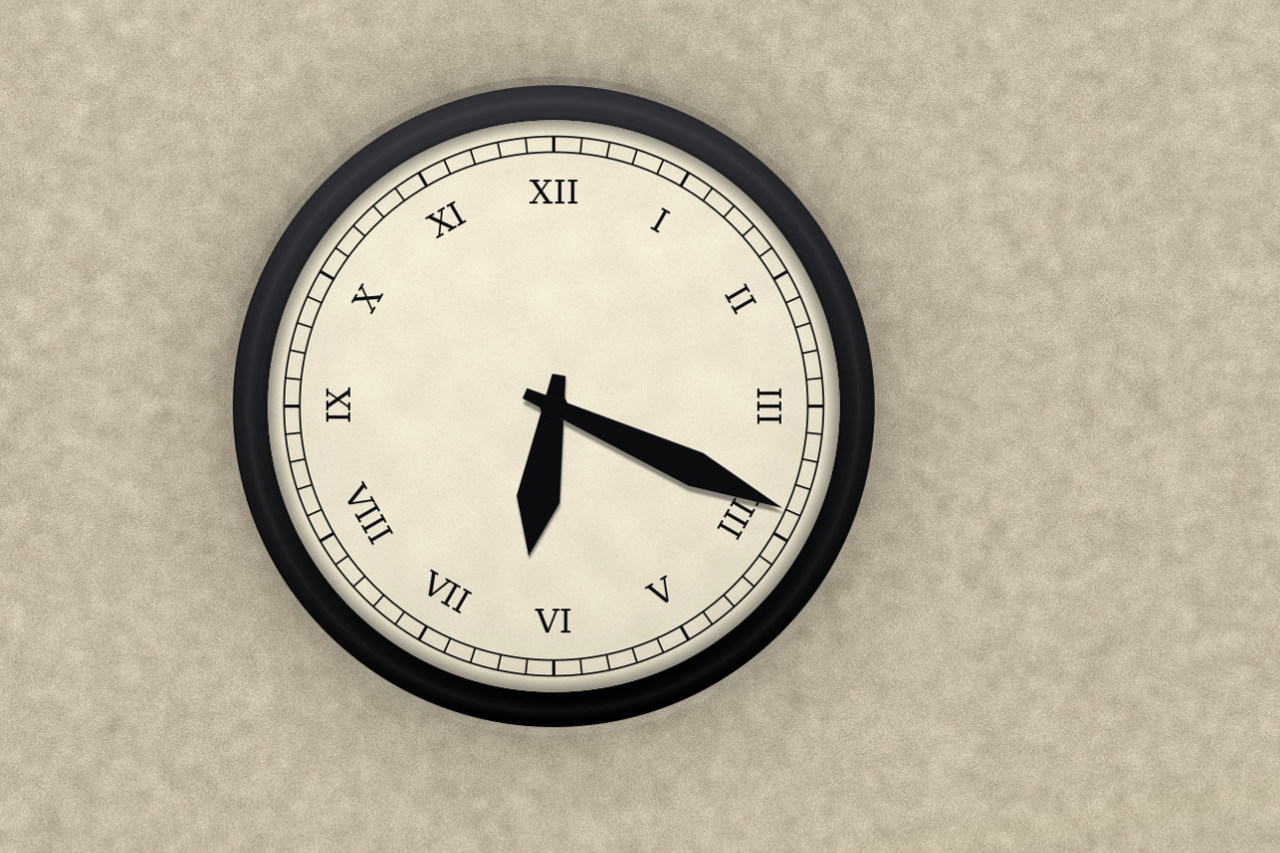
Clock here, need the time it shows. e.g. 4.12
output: 6.19
